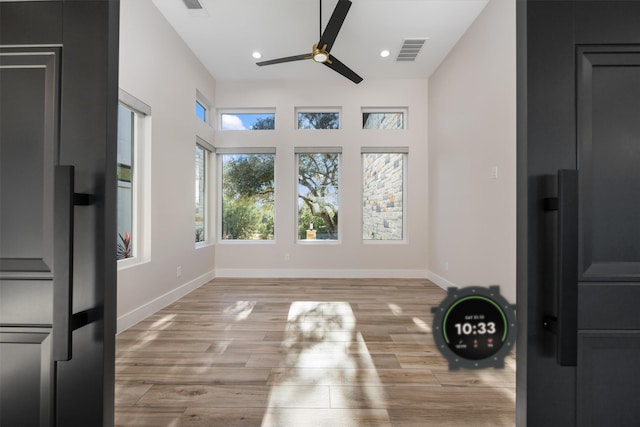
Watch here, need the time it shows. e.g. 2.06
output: 10.33
